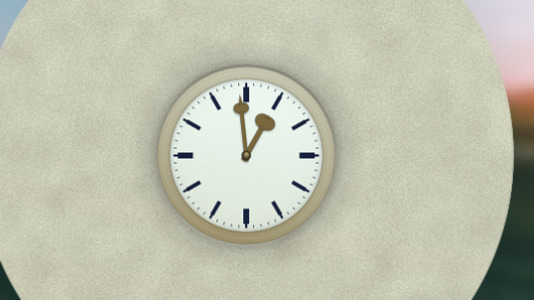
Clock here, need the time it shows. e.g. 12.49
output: 12.59
